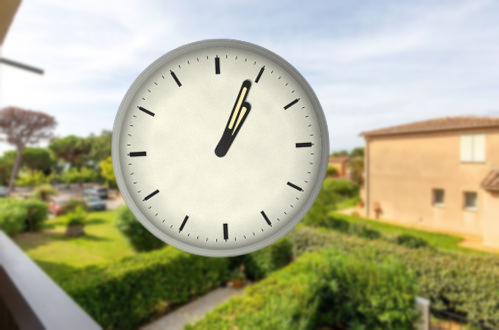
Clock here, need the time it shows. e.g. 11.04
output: 1.04
